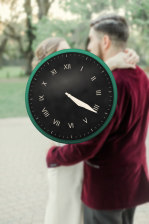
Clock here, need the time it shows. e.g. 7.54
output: 4.21
